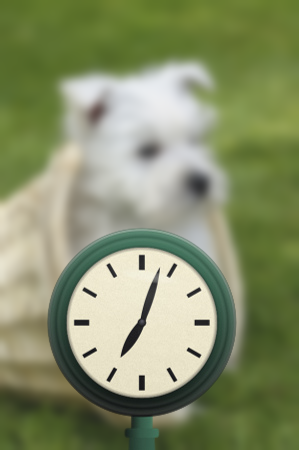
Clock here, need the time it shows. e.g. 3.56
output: 7.03
